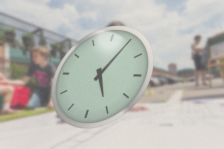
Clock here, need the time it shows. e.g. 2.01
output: 5.05
